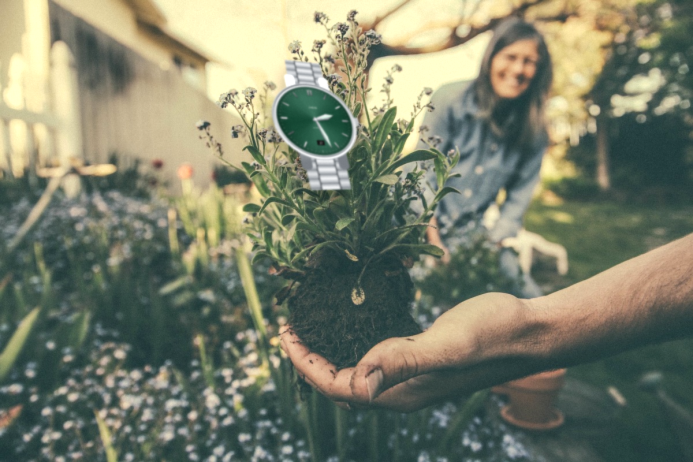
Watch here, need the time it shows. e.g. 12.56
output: 2.27
